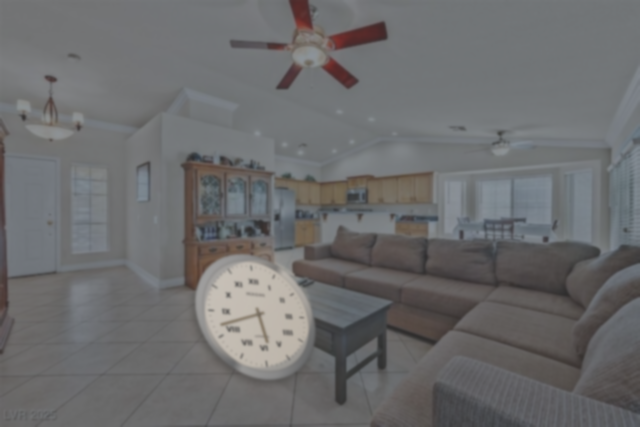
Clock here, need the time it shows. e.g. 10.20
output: 5.42
